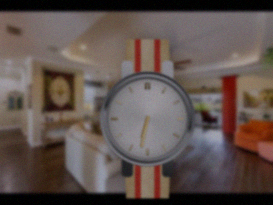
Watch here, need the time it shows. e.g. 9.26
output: 6.32
